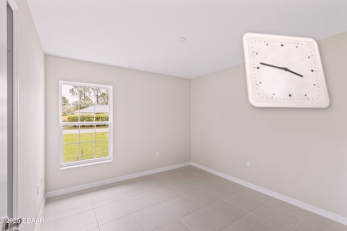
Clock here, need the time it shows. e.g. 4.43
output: 3.47
